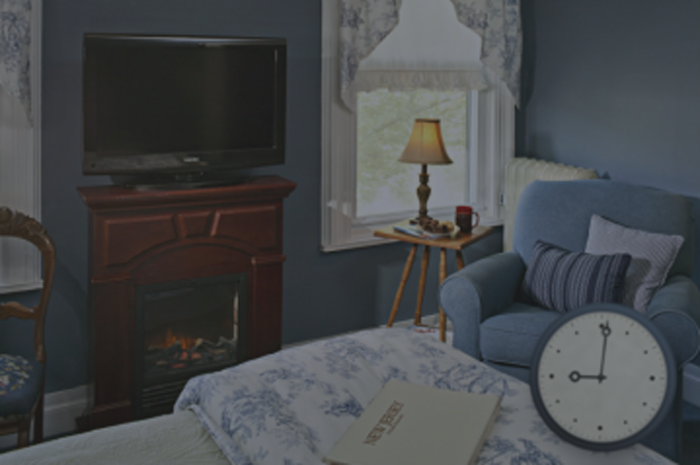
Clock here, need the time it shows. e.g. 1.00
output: 9.01
